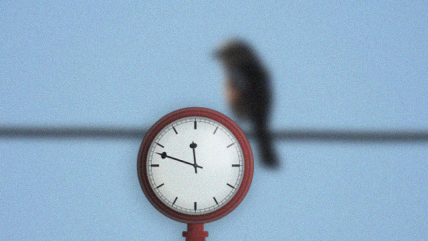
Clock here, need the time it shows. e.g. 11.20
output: 11.48
